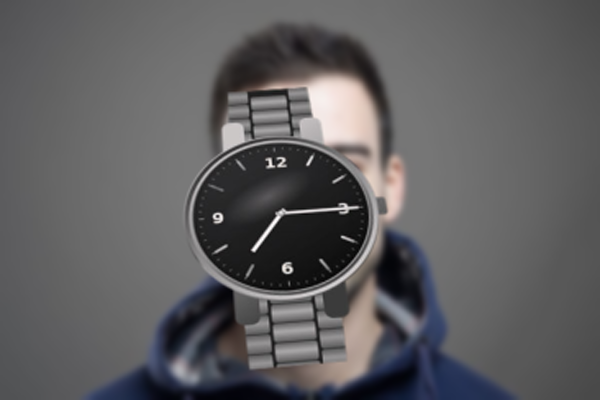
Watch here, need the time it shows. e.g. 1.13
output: 7.15
